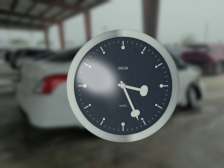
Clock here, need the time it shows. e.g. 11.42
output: 3.26
